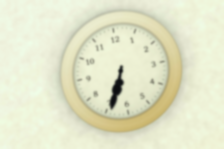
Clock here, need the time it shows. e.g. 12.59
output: 6.34
